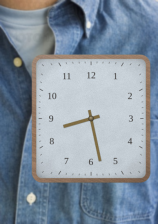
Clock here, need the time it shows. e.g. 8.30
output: 8.28
